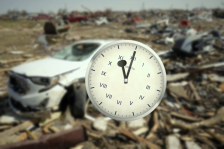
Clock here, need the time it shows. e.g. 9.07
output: 11.00
